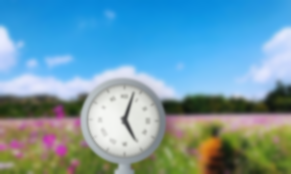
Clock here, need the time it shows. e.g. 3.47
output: 5.03
